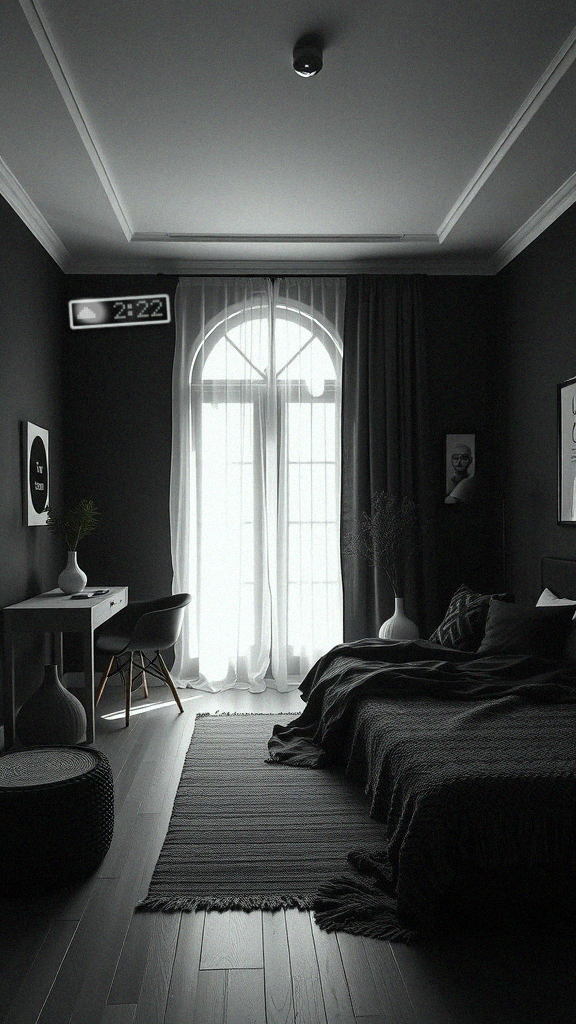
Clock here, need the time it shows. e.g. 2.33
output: 2.22
